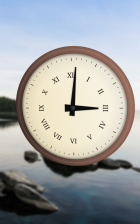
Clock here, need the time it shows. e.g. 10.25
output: 3.01
